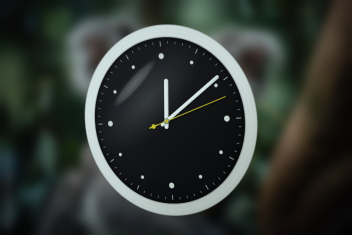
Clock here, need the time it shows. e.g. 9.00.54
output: 12.09.12
